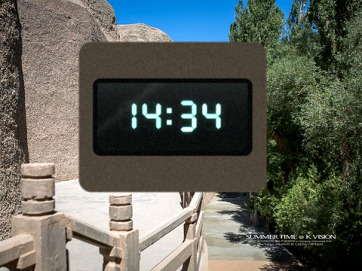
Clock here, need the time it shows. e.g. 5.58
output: 14.34
